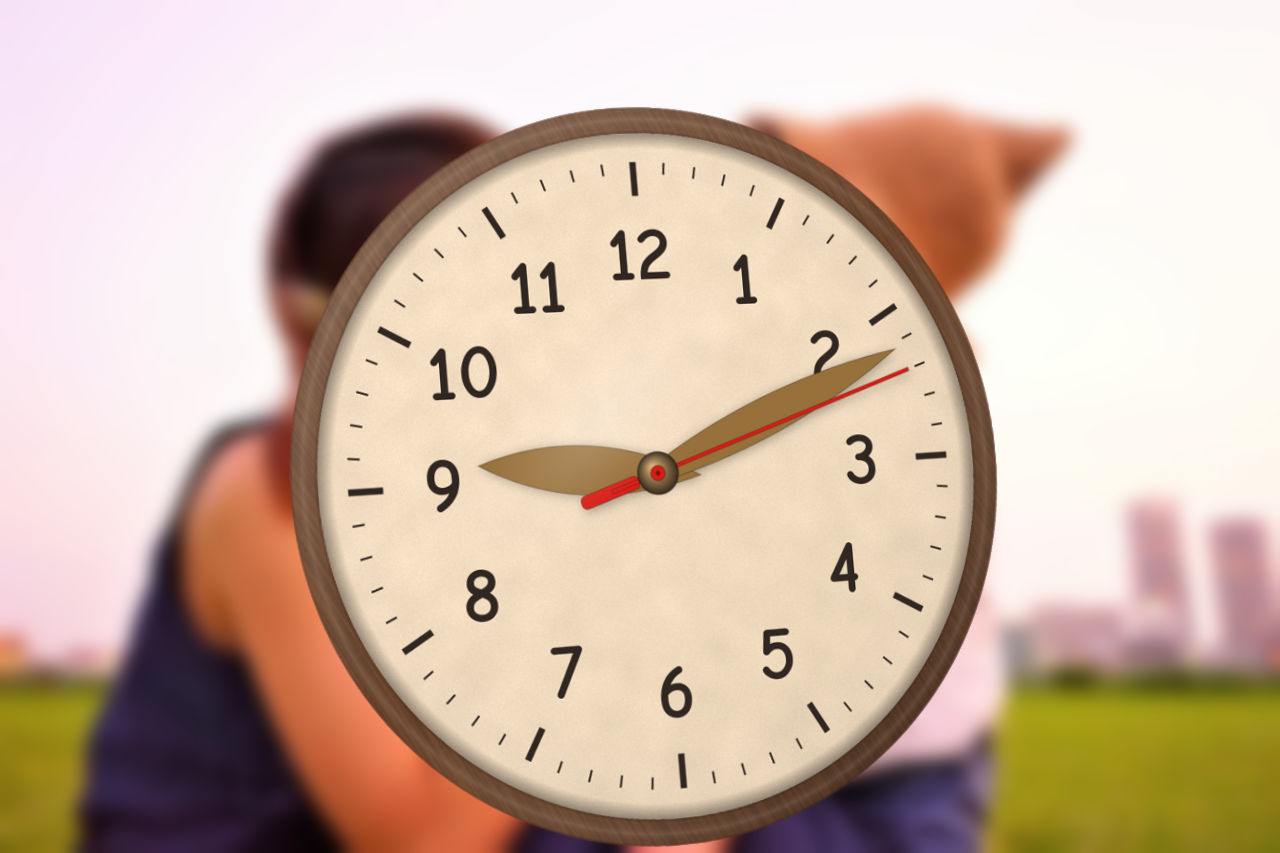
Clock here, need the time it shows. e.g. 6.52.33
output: 9.11.12
